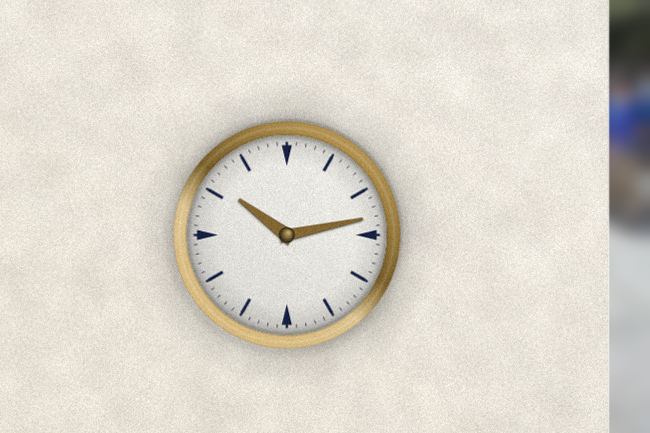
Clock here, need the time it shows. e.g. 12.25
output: 10.13
